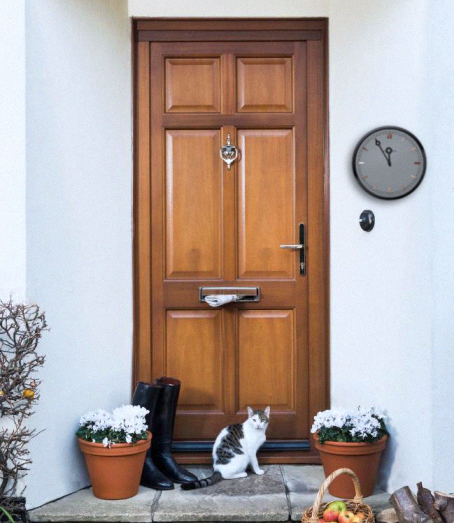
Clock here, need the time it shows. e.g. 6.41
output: 11.55
